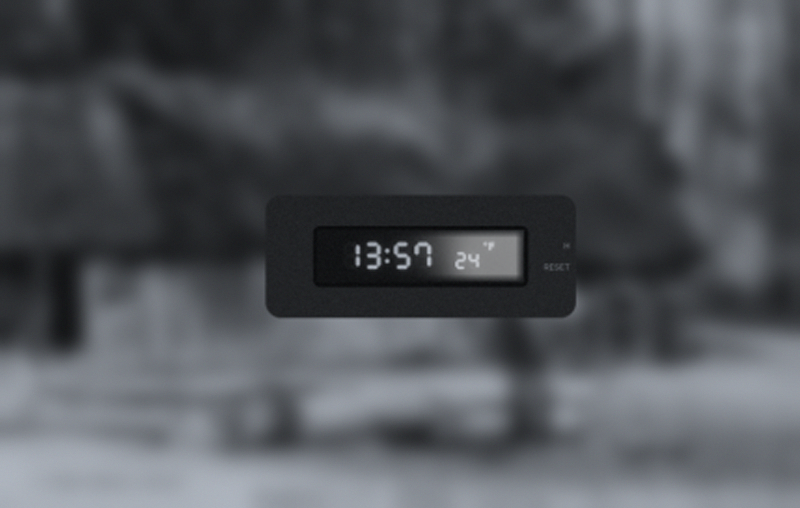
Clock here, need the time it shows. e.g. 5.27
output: 13.57
